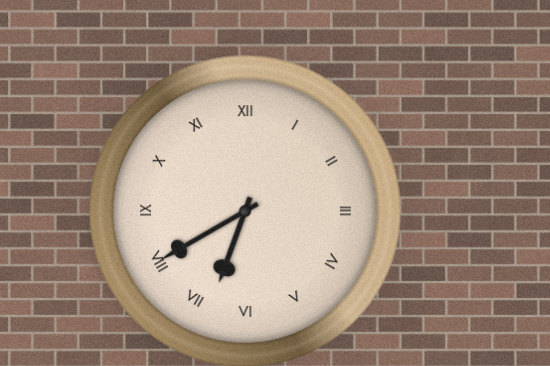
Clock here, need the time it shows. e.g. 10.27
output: 6.40
